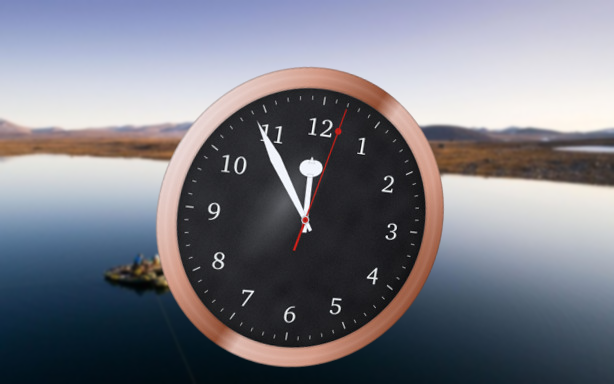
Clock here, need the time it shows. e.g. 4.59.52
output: 11.54.02
